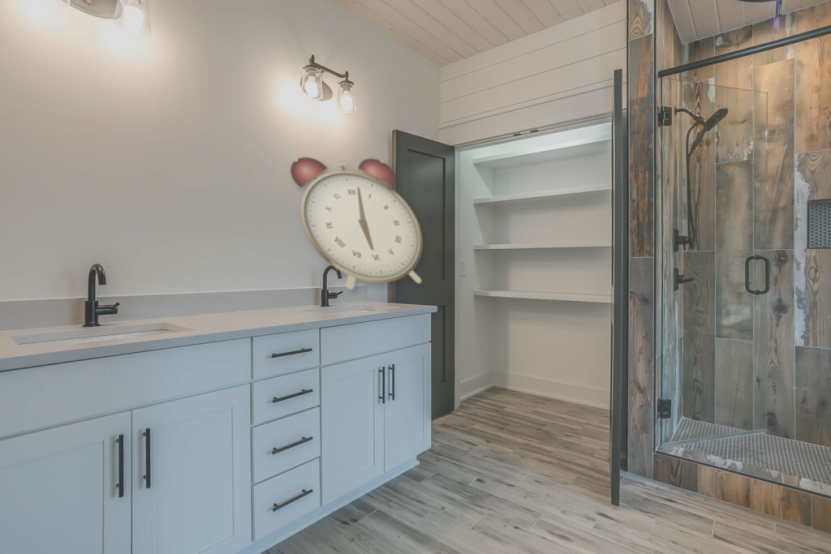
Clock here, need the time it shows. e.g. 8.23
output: 6.02
